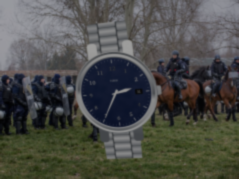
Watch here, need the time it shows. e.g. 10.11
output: 2.35
